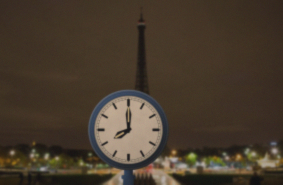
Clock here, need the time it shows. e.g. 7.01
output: 8.00
